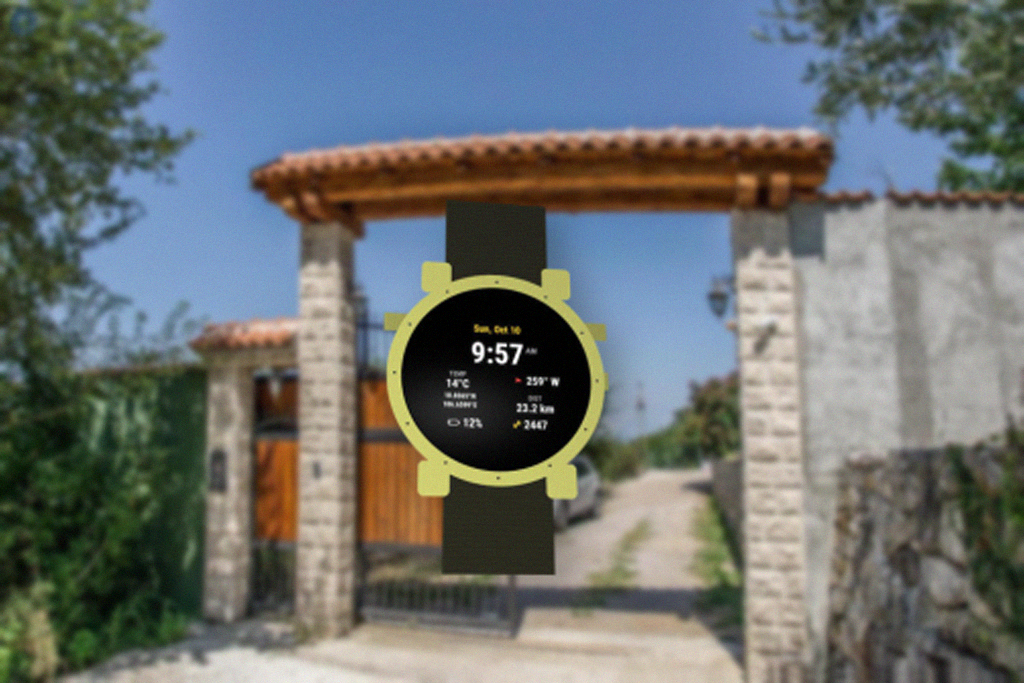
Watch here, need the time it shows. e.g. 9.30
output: 9.57
